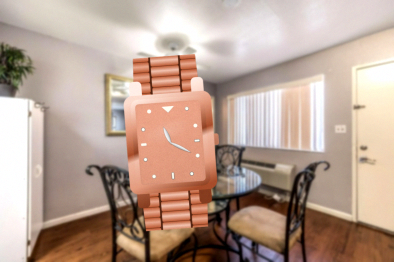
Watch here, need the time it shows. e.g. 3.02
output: 11.20
